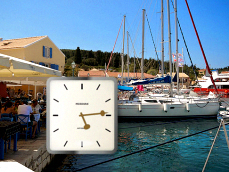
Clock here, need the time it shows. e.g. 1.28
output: 5.14
